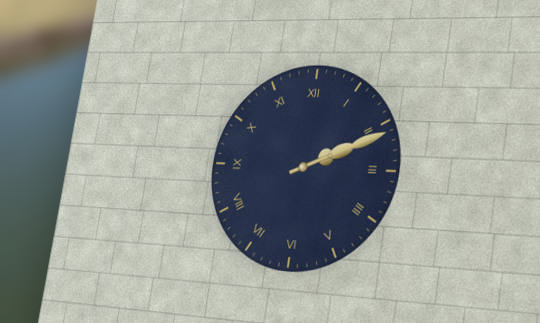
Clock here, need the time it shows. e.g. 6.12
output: 2.11
